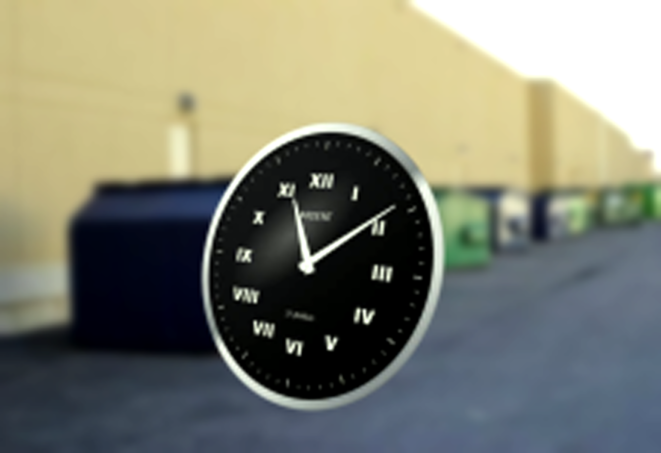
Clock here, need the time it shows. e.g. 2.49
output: 11.09
